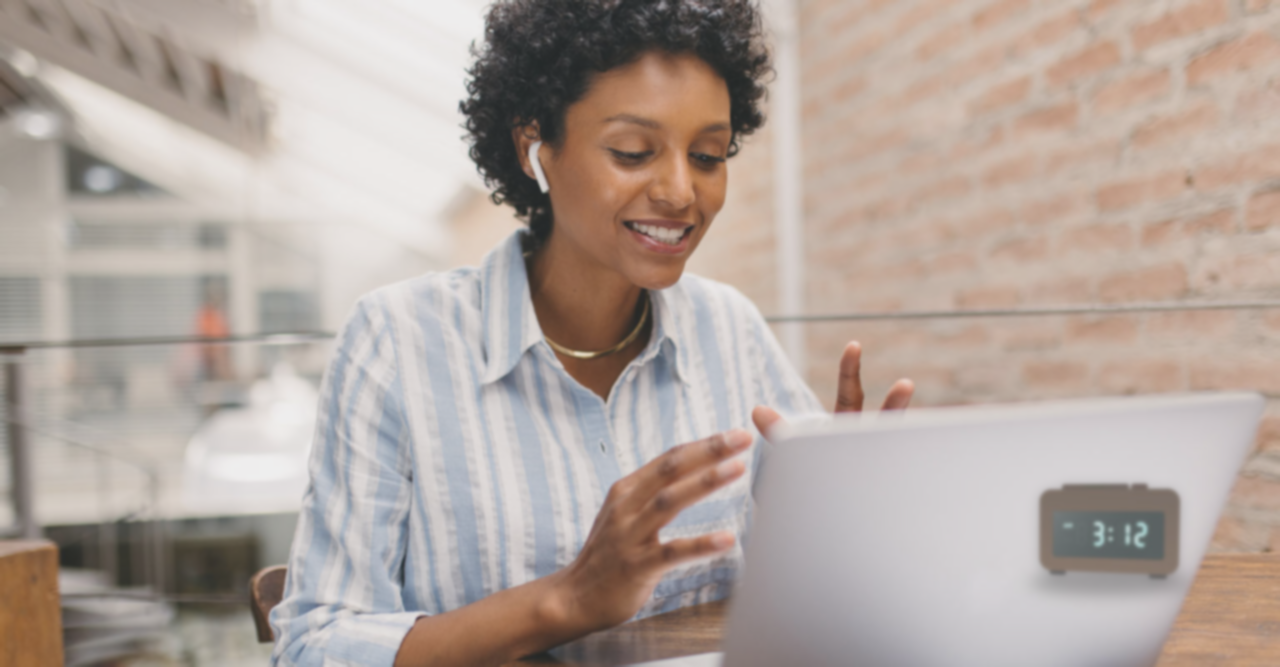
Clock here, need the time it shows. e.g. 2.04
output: 3.12
